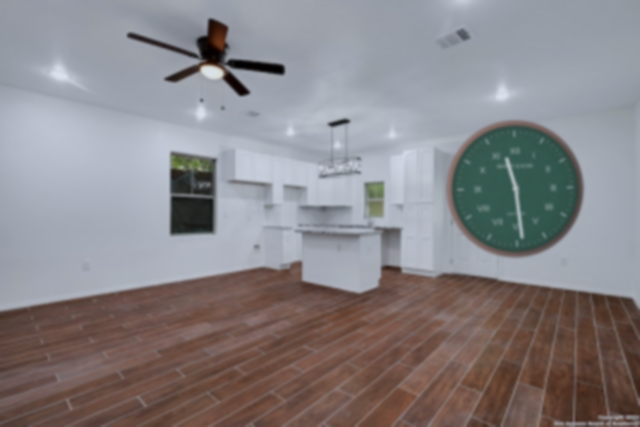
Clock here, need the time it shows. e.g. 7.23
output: 11.29
